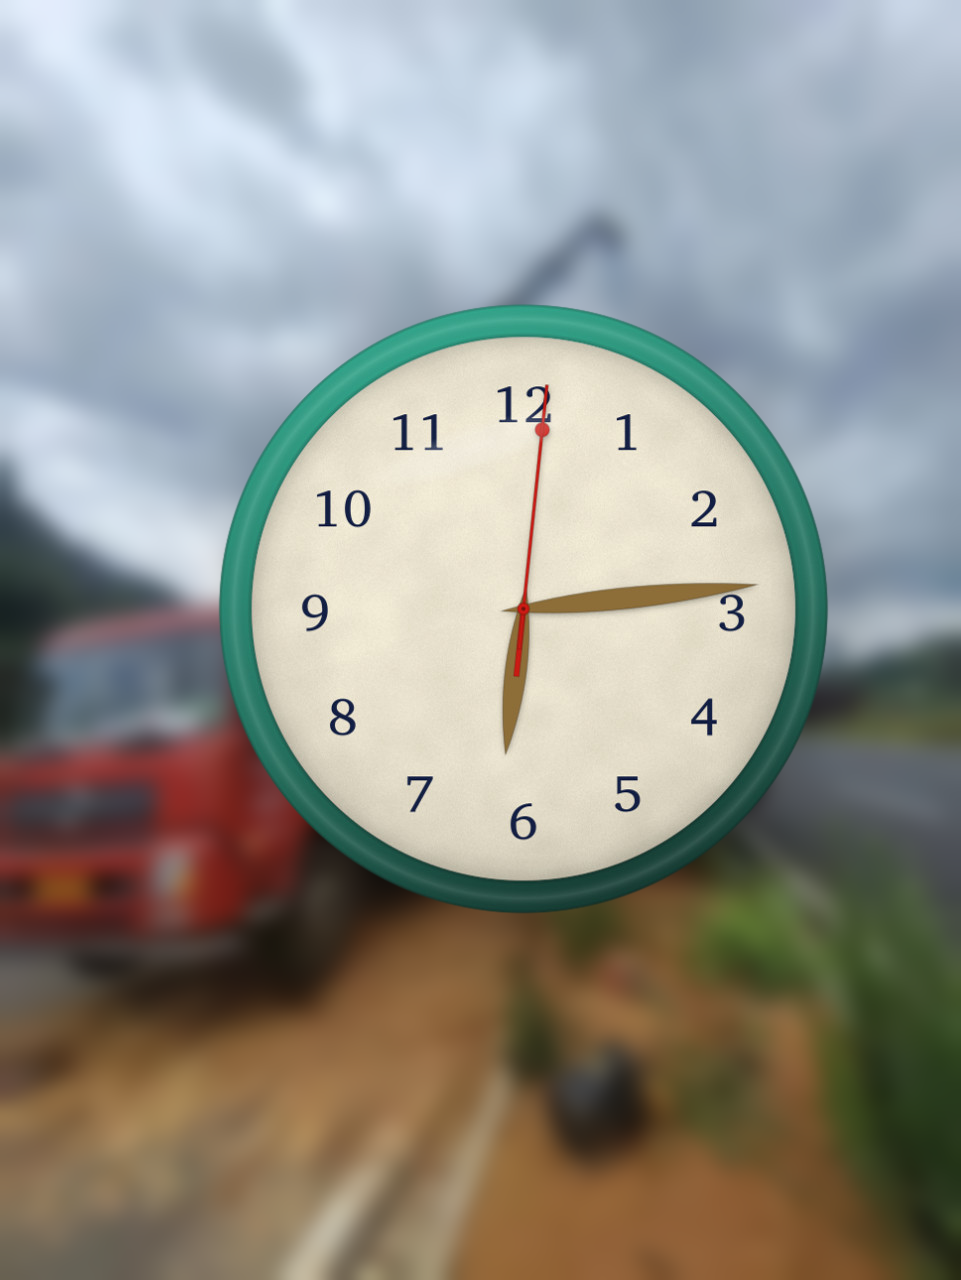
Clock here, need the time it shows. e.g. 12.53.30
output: 6.14.01
